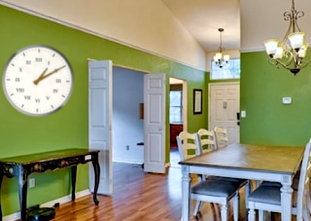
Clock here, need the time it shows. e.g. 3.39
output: 1.10
